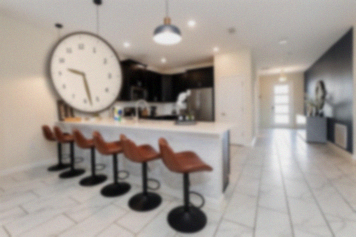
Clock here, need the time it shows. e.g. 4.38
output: 9.28
